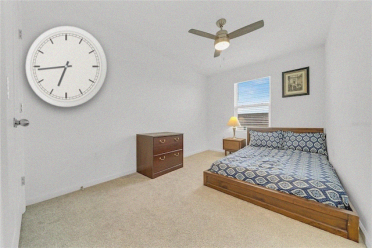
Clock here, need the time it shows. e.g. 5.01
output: 6.44
